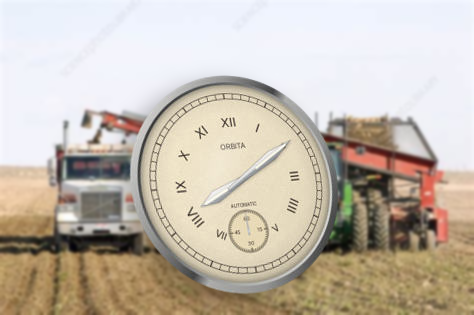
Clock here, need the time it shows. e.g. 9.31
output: 8.10
